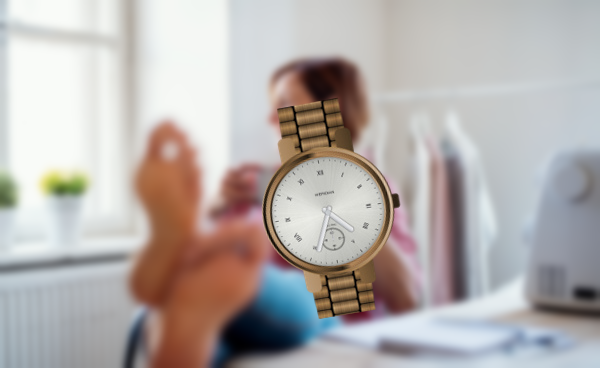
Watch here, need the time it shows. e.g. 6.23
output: 4.34
